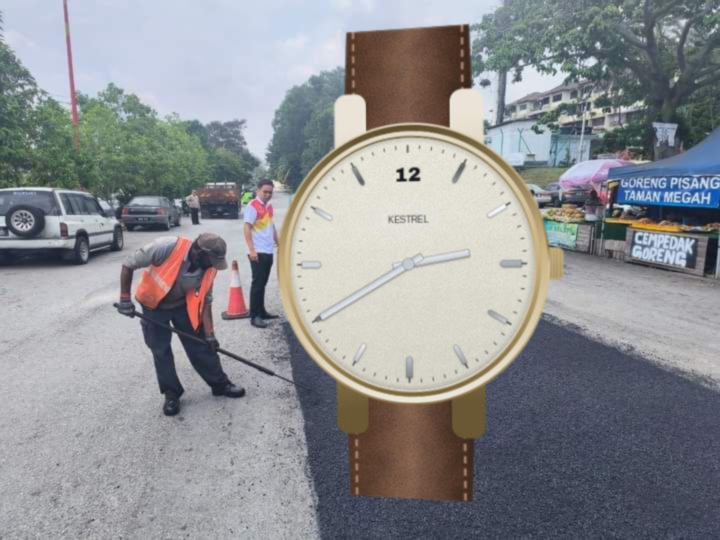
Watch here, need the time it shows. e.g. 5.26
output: 2.40
